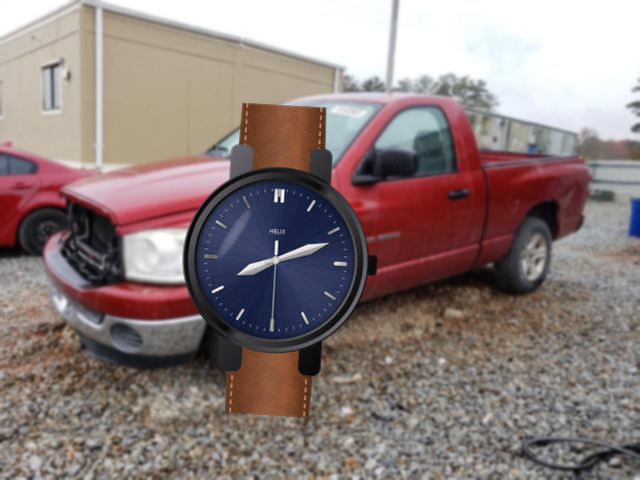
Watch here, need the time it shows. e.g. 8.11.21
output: 8.11.30
